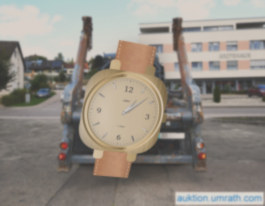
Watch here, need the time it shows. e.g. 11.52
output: 1.08
